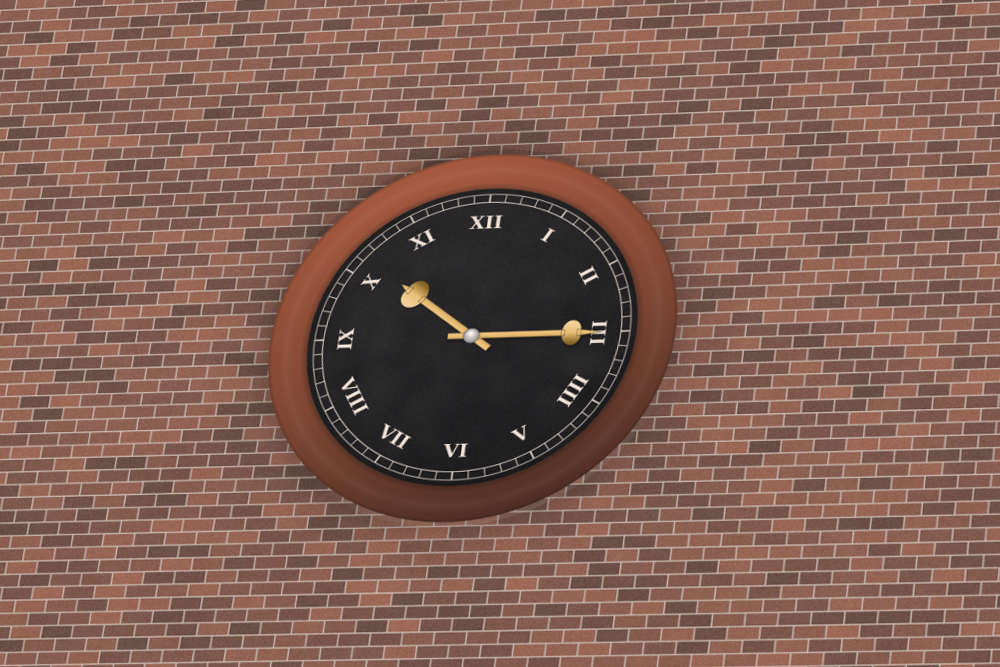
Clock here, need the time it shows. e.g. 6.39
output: 10.15
